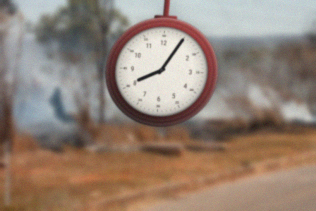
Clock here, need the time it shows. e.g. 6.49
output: 8.05
